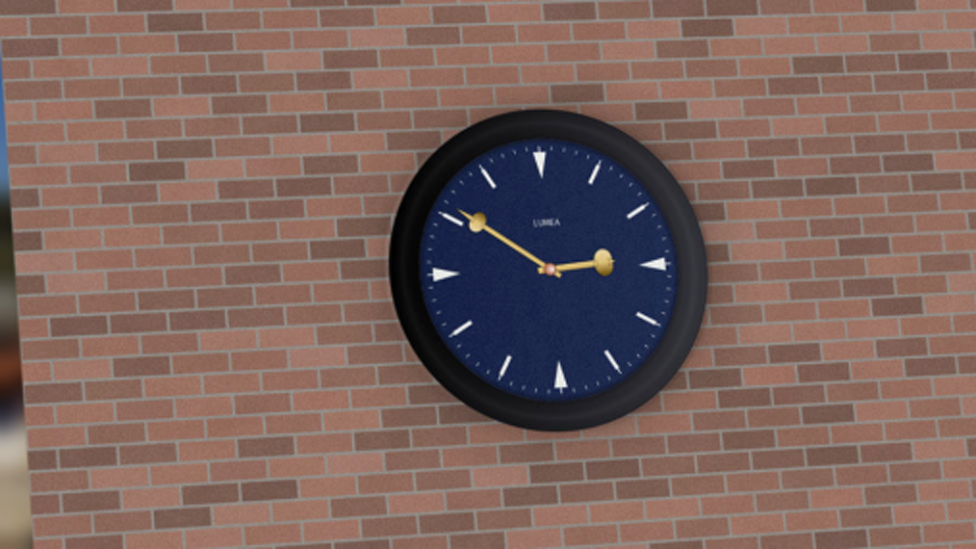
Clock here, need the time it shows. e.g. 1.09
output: 2.51
